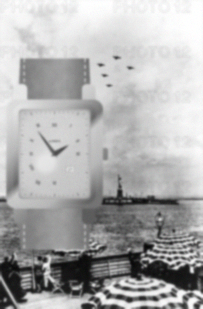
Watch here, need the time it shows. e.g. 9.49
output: 1.54
